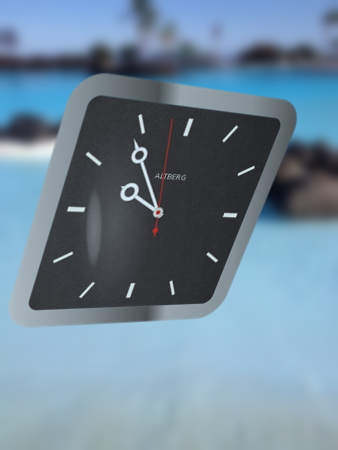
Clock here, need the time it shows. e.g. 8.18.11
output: 9.53.58
